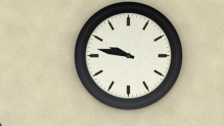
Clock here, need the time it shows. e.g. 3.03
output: 9.47
